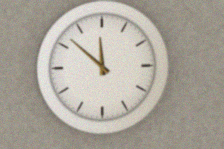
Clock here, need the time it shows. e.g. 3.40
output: 11.52
